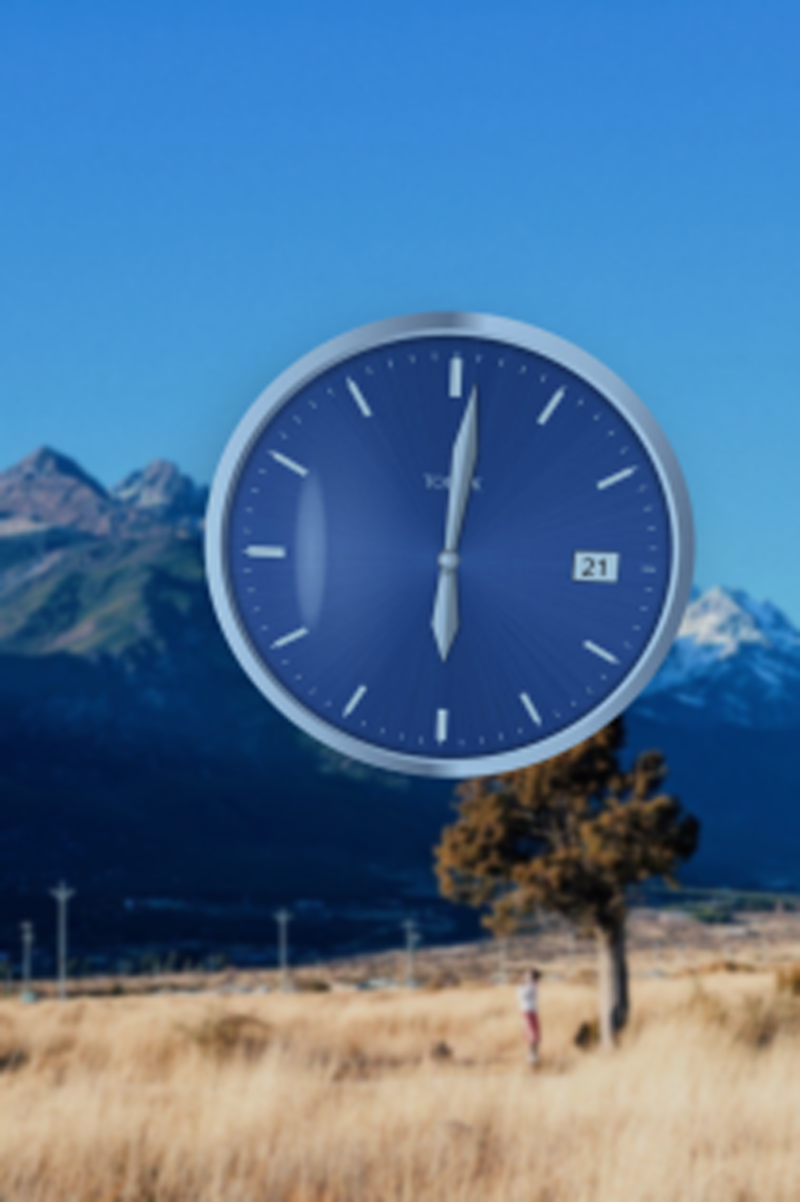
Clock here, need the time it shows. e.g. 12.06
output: 6.01
